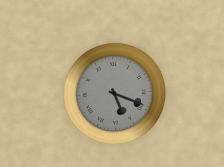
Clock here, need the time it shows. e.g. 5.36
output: 5.19
